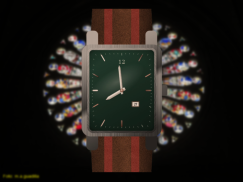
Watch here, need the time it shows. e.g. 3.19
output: 7.59
